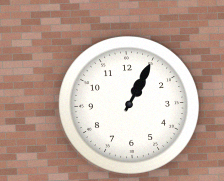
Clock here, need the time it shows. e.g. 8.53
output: 1.05
